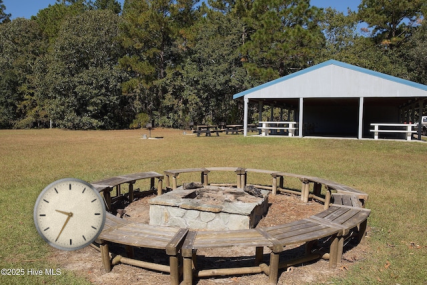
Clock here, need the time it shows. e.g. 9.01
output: 9.35
